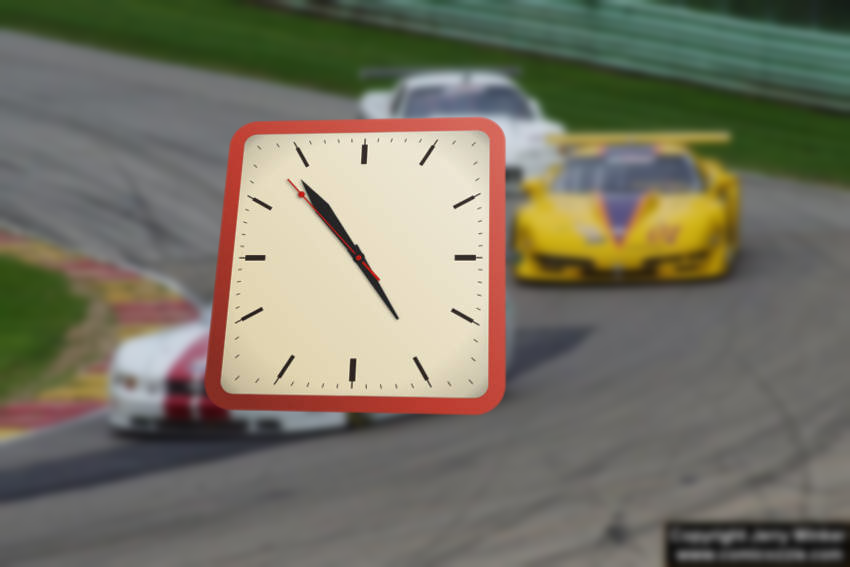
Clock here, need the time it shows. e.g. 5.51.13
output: 4.53.53
